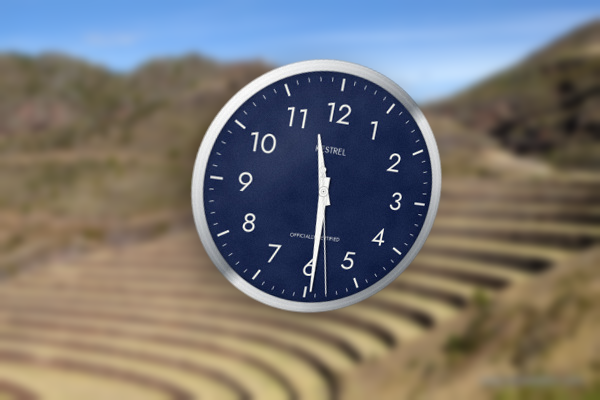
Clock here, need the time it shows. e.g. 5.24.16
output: 11.29.28
